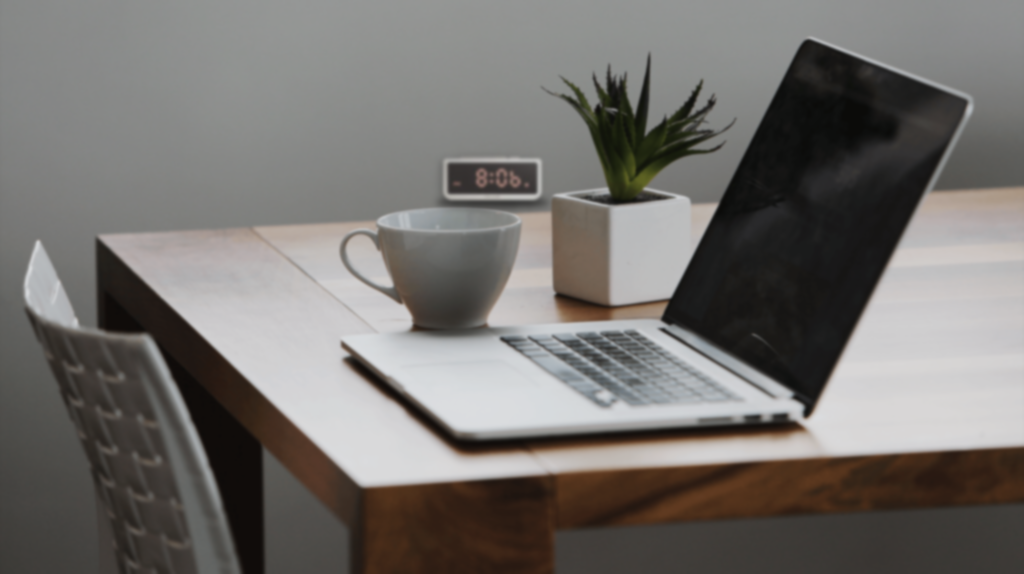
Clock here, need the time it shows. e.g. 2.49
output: 8.06
